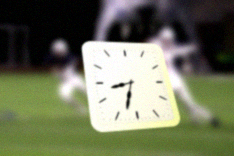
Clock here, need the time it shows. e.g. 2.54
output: 8.33
